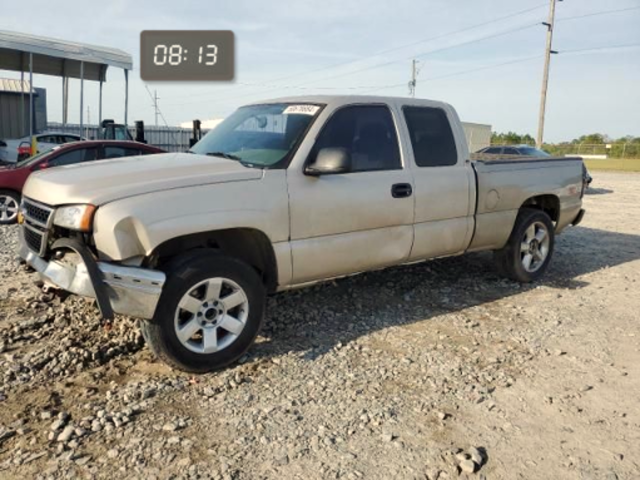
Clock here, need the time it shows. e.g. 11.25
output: 8.13
